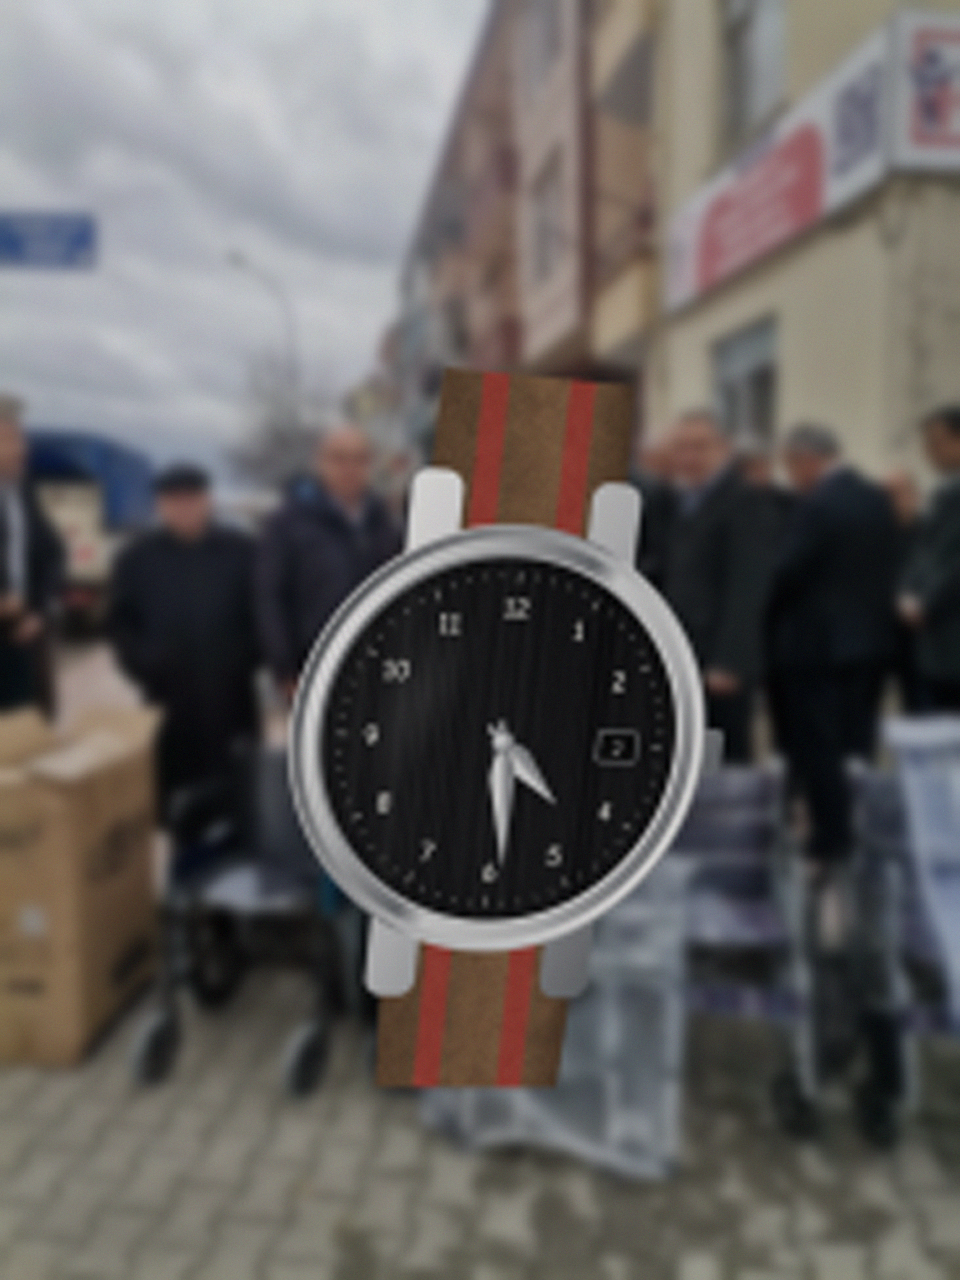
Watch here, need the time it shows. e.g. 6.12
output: 4.29
